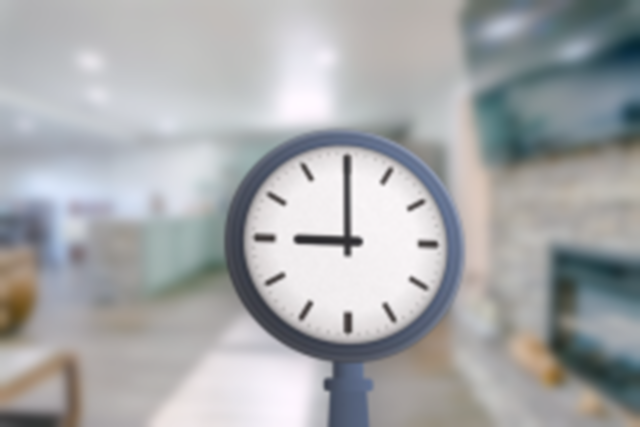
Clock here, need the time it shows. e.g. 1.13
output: 9.00
